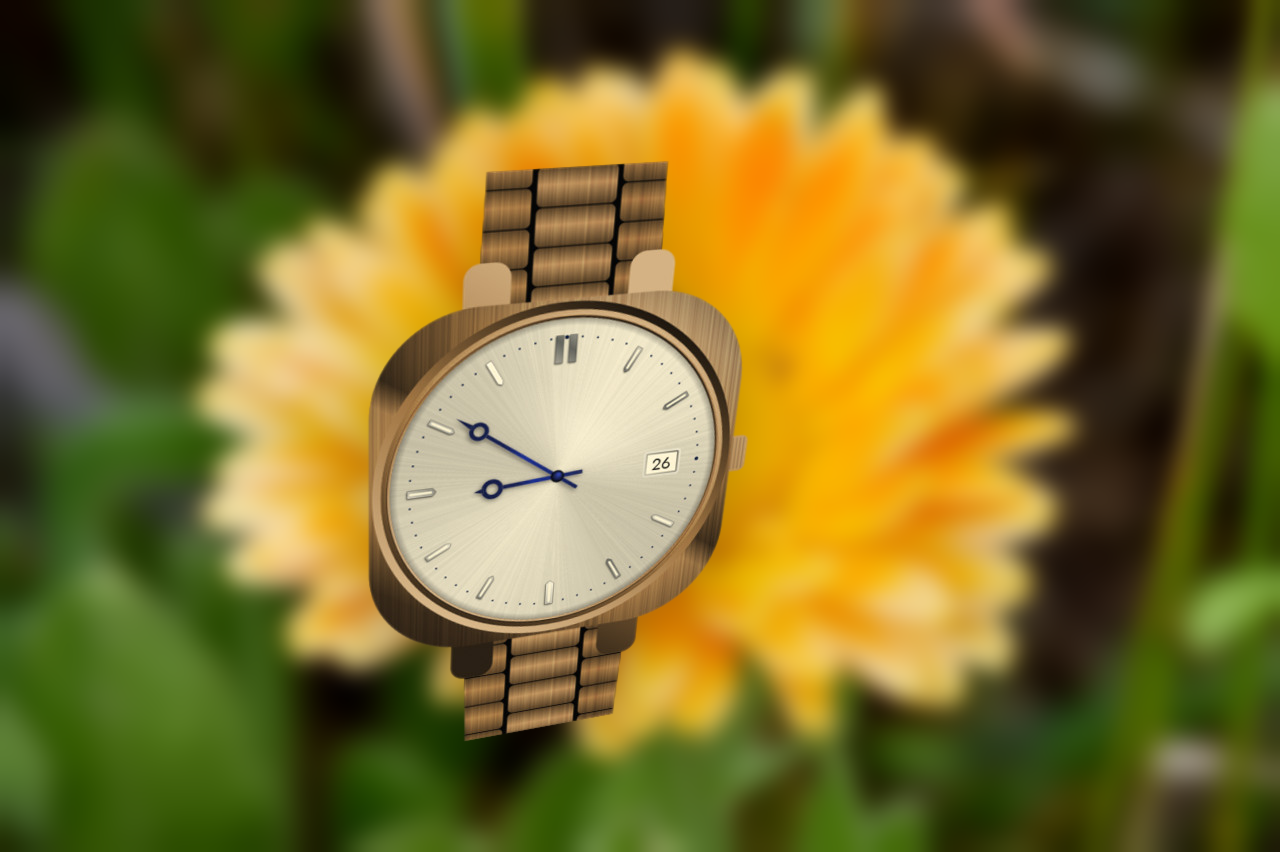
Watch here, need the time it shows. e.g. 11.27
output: 8.51
